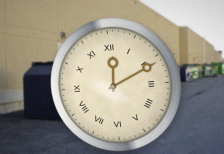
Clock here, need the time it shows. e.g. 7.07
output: 12.11
